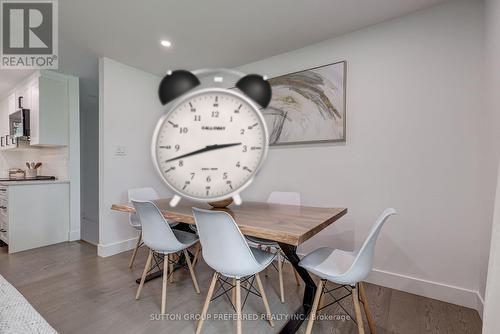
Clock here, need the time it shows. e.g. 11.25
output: 2.42
